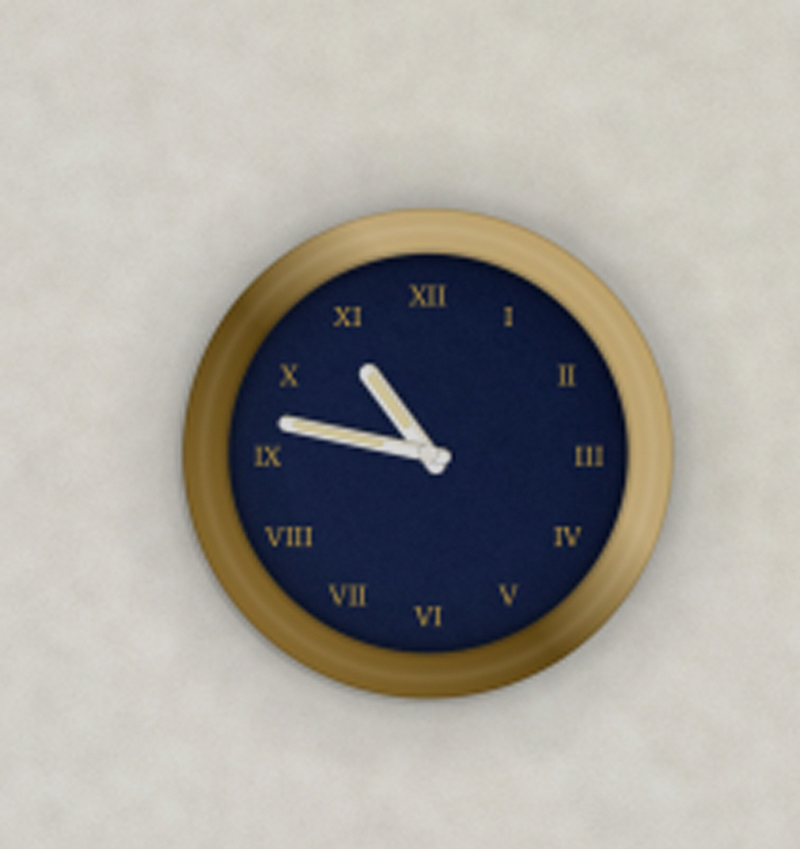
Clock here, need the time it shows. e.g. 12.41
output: 10.47
